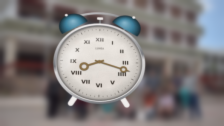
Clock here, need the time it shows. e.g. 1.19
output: 8.18
